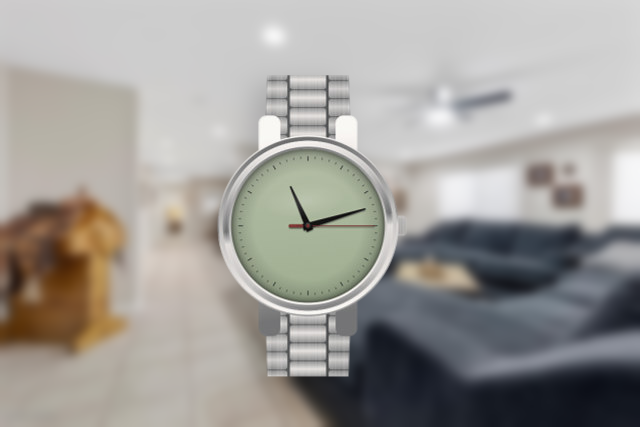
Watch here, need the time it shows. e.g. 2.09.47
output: 11.12.15
